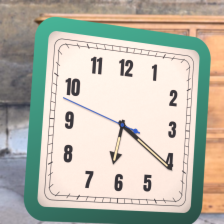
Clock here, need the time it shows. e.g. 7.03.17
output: 6.20.48
